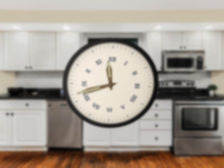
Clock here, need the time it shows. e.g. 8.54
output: 11.42
